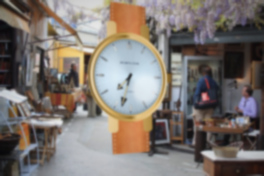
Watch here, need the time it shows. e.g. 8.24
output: 7.33
